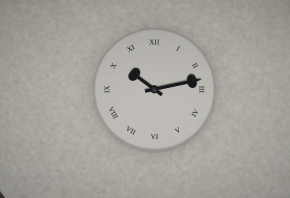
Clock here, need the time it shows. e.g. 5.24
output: 10.13
